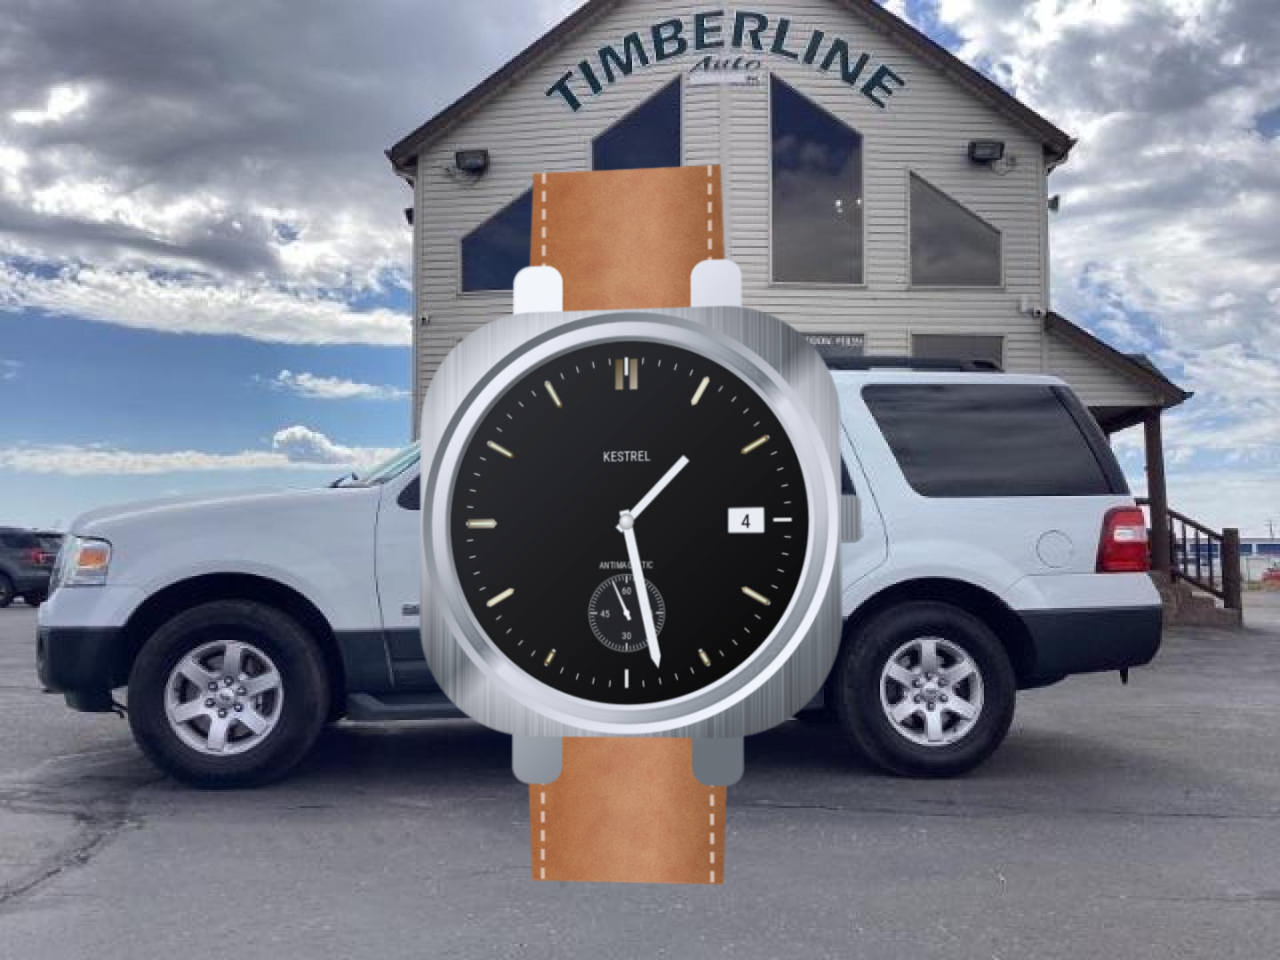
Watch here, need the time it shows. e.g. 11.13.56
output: 1.27.56
